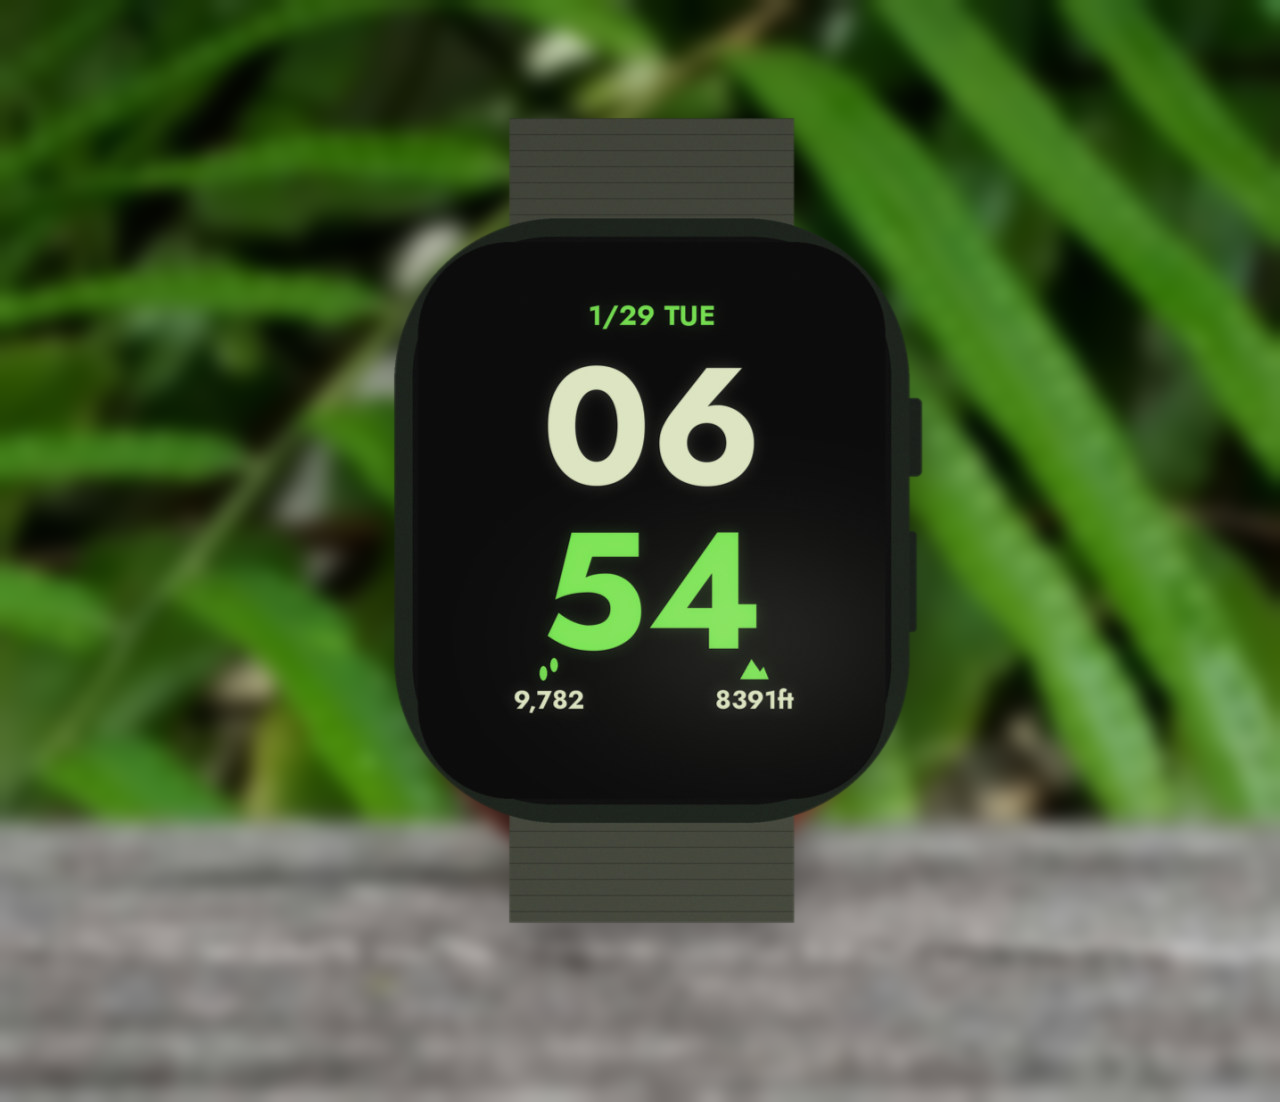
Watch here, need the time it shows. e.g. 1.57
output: 6.54
